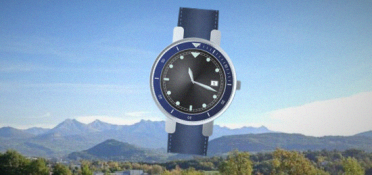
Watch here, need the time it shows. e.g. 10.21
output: 11.18
